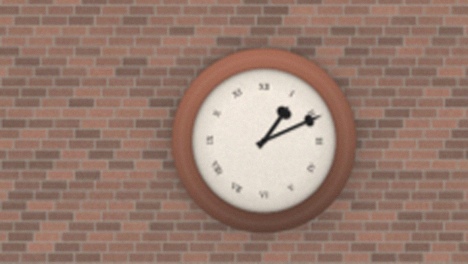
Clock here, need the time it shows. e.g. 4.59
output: 1.11
